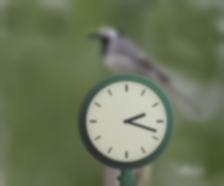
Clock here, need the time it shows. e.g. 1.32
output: 2.18
